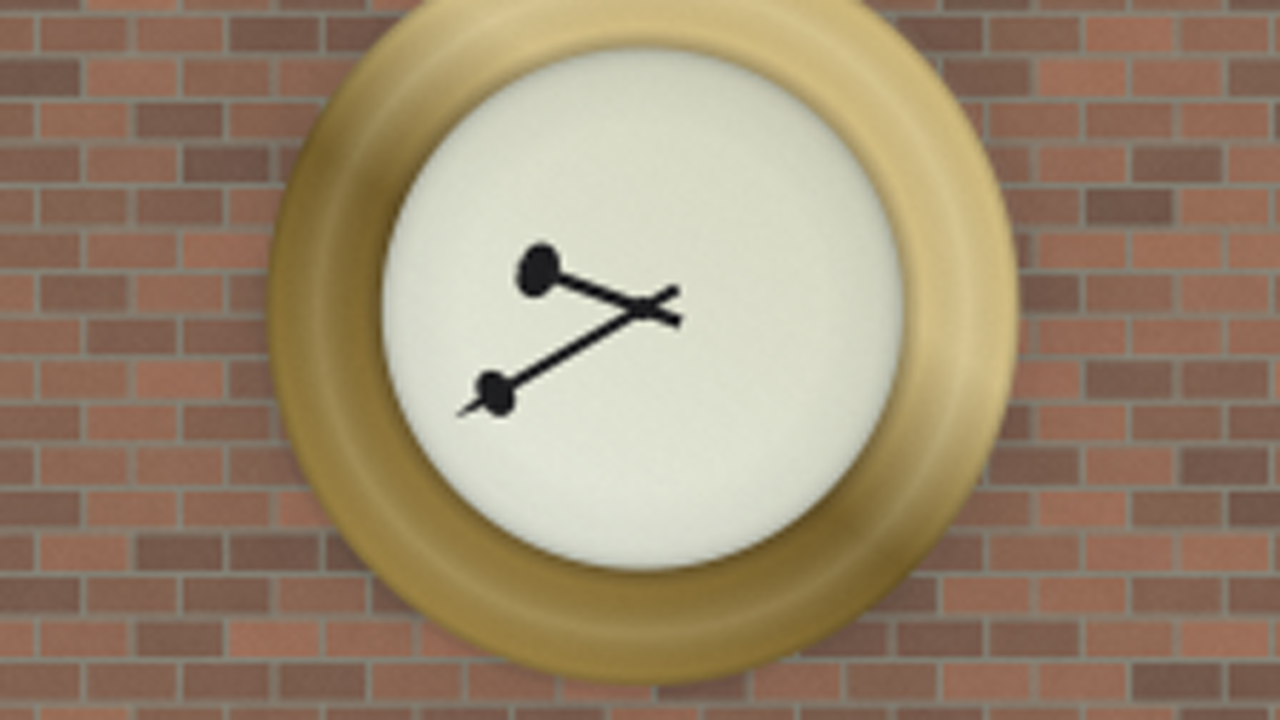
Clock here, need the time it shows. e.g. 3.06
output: 9.40
